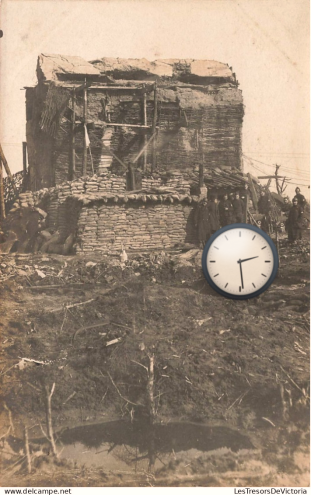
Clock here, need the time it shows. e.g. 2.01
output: 2.29
